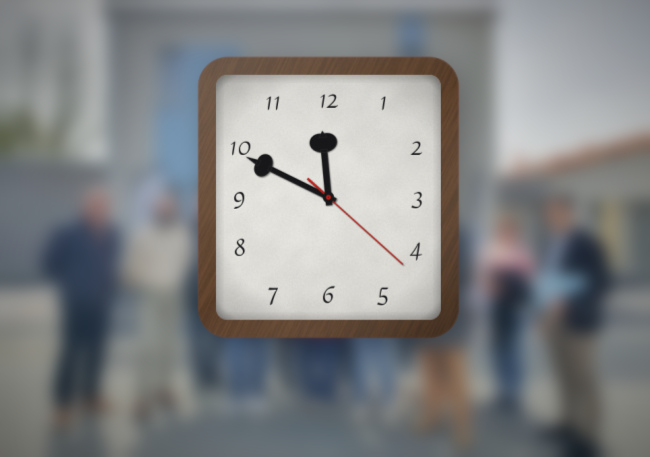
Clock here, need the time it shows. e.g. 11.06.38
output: 11.49.22
